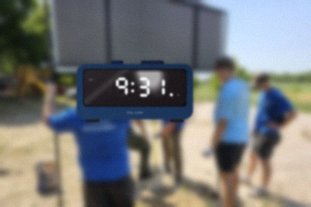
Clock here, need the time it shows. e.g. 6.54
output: 9.31
